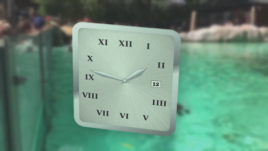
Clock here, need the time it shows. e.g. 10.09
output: 1.47
